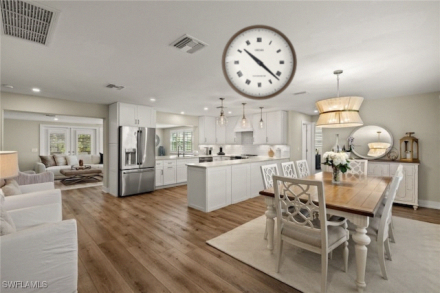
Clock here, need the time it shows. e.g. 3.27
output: 10.22
